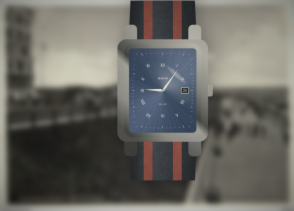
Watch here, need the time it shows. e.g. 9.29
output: 9.06
